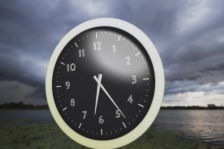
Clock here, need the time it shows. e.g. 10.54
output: 6.24
